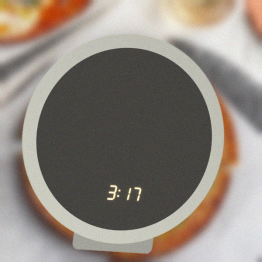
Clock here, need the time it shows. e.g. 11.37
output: 3.17
